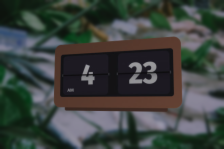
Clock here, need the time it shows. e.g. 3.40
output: 4.23
